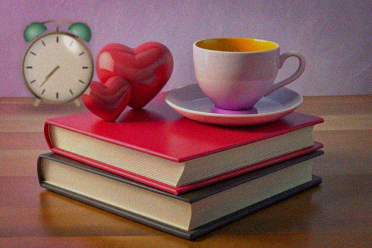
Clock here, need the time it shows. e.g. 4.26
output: 7.37
